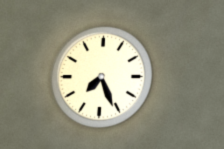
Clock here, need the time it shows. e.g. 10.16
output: 7.26
